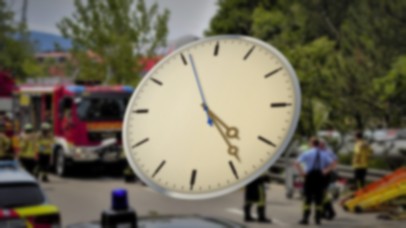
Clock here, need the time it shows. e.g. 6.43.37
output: 4.23.56
